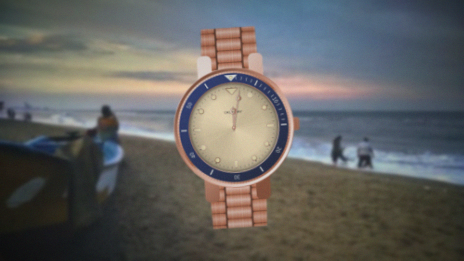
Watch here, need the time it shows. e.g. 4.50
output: 12.02
